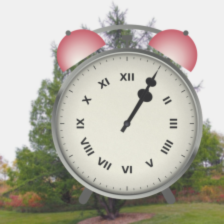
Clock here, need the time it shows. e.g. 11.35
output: 1.05
